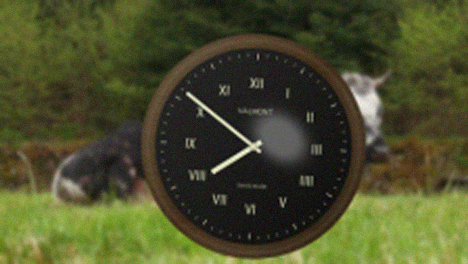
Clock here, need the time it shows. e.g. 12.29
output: 7.51
